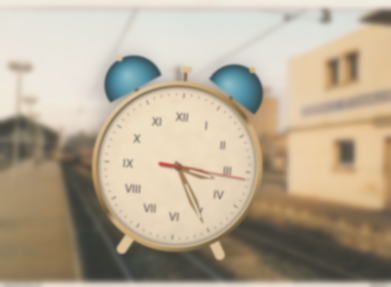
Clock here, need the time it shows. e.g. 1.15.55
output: 3.25.16
